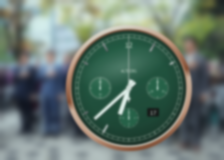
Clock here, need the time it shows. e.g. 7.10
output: 6.38
